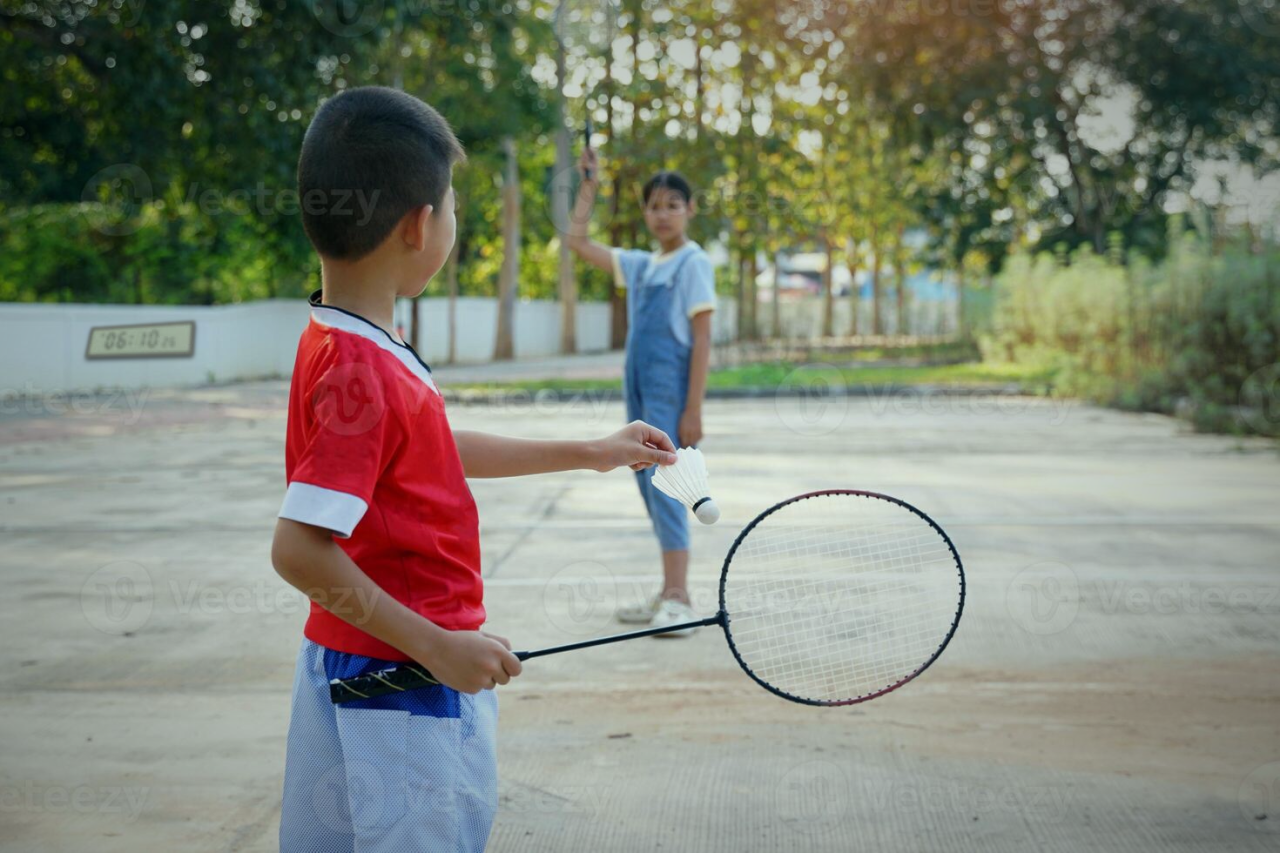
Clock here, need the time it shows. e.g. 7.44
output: 6.10
